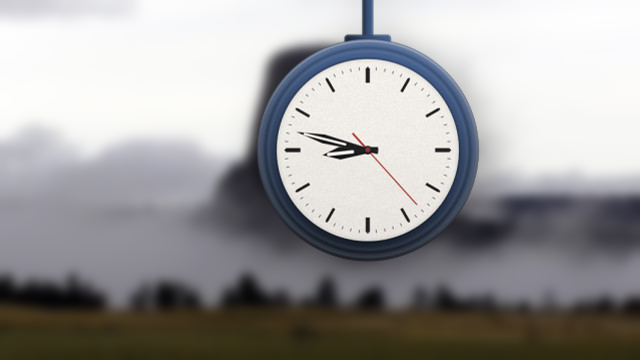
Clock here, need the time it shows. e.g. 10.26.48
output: 8.47.23
